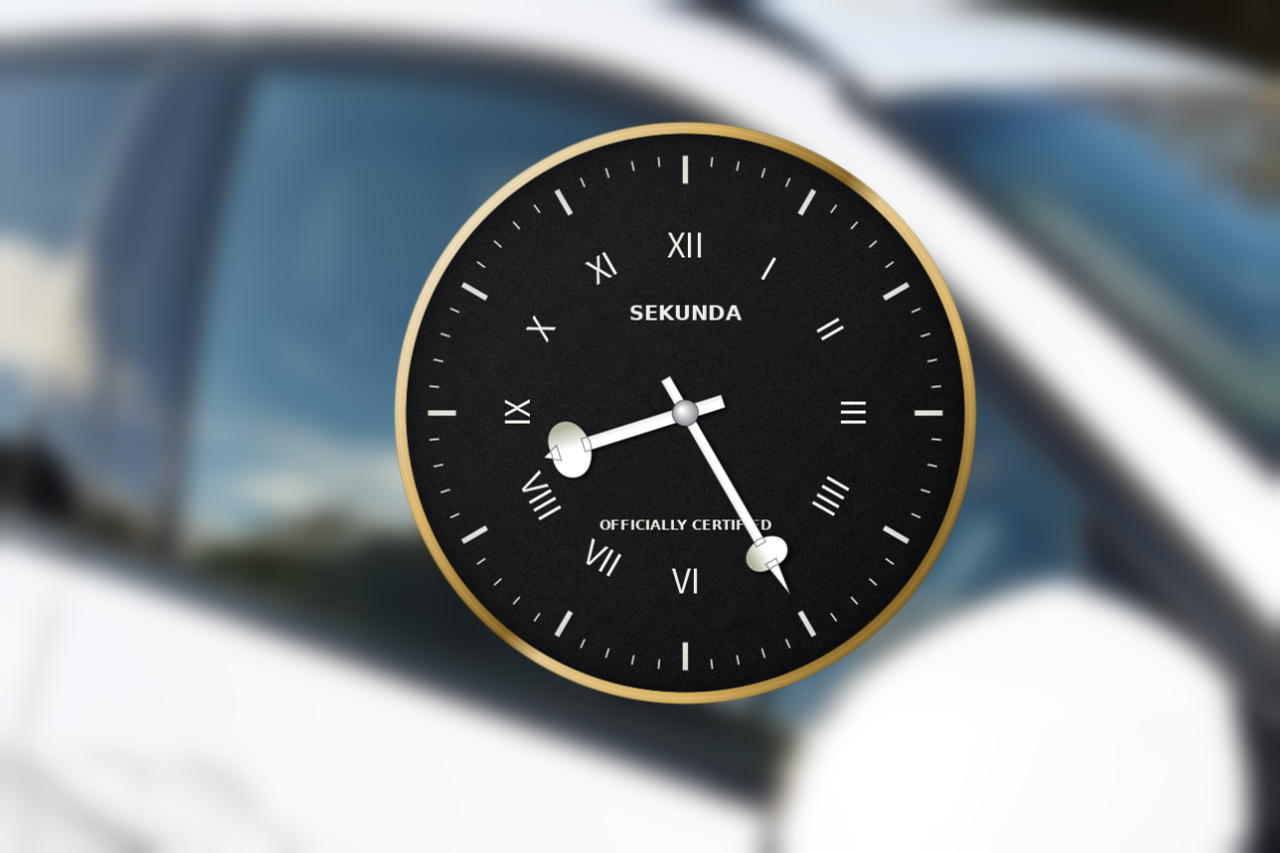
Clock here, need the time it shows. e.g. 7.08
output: 8.25
